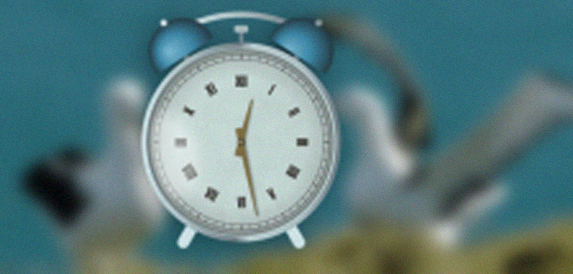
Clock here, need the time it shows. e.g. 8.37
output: 12.28
